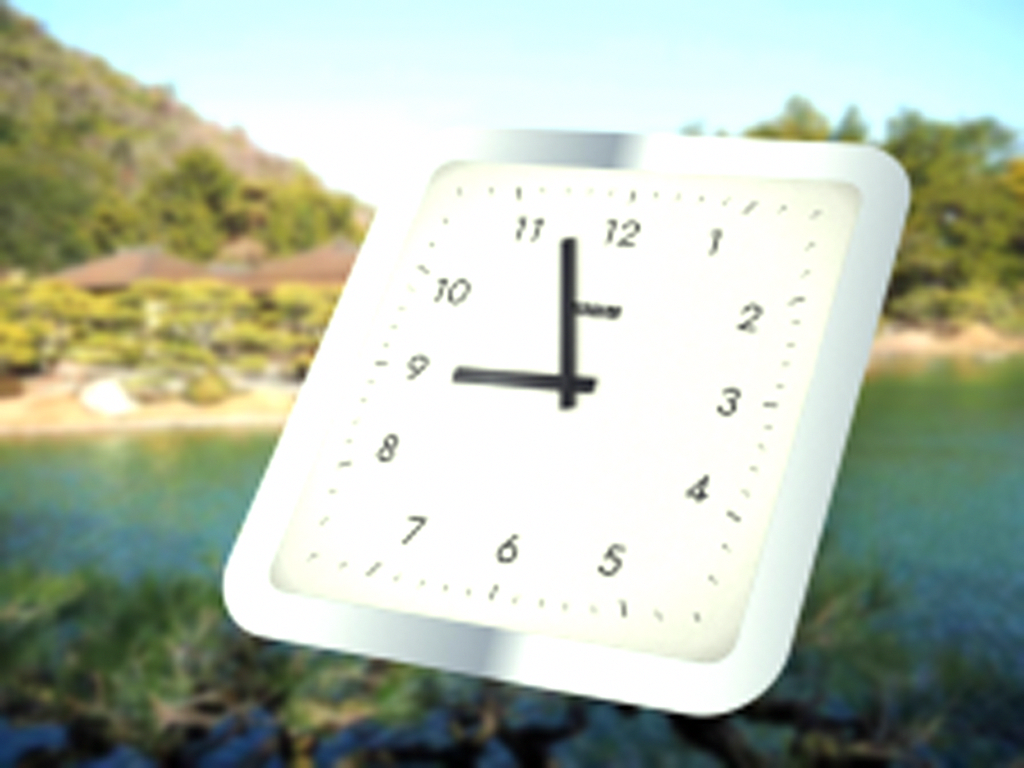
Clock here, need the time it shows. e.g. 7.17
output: 8.57
